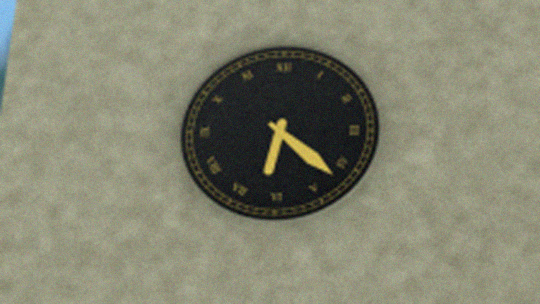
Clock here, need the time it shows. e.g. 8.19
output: 6.22
